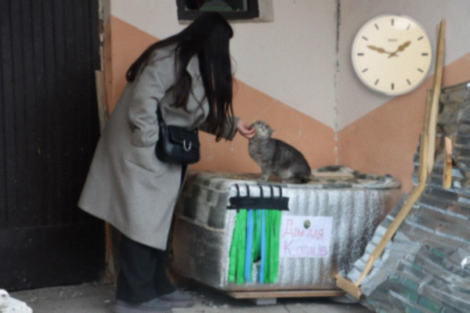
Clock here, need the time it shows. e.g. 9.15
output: 1.48
